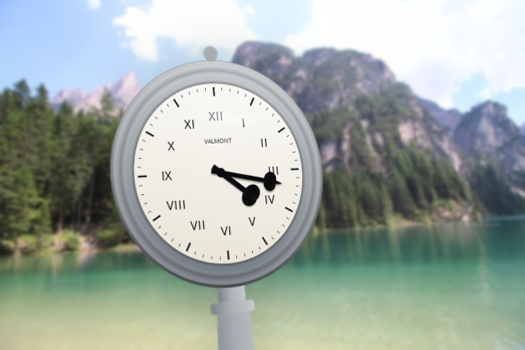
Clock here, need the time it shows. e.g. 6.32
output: 4.17
